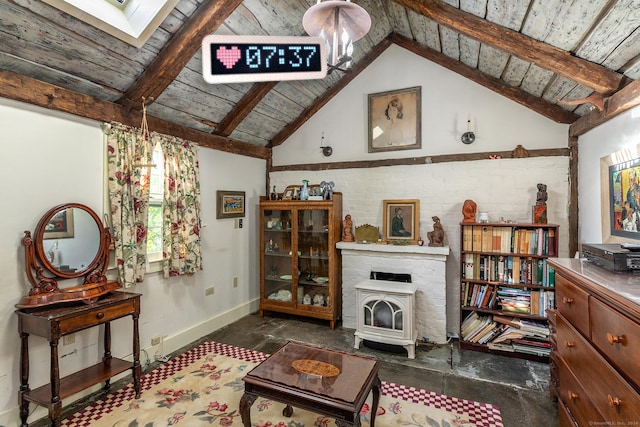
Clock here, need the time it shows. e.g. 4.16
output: 7.37
